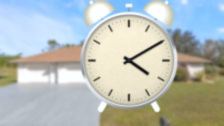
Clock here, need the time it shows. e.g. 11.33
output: 4.10
